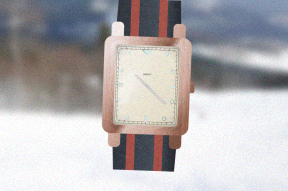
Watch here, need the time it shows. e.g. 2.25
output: 10.22
